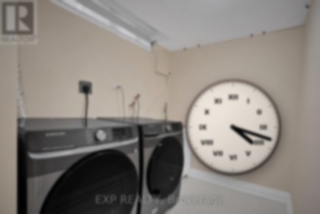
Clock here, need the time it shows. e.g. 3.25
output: 4.18
